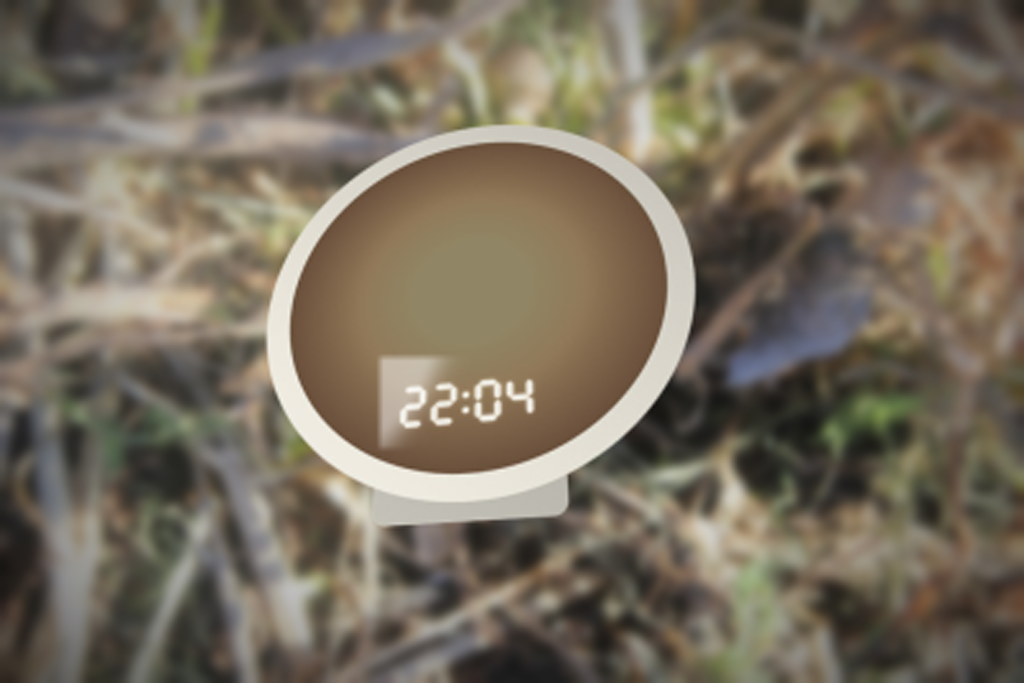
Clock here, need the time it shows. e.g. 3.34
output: 22.04
